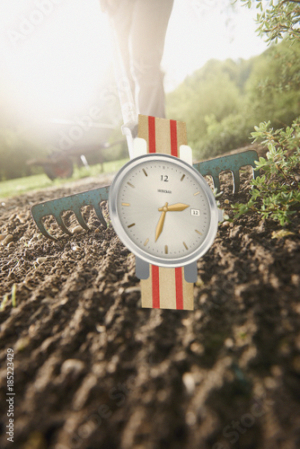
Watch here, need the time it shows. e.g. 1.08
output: 2.33
